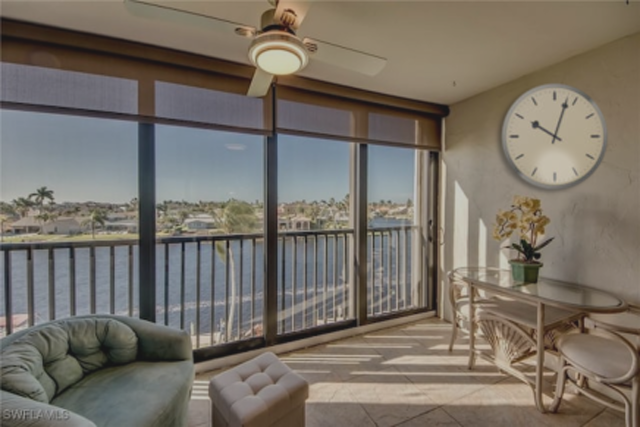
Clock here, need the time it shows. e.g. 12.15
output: 10.03
